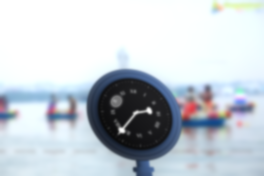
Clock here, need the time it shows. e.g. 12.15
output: 2.37
